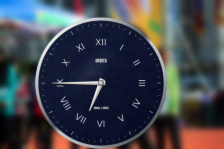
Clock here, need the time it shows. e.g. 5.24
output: 6.45
